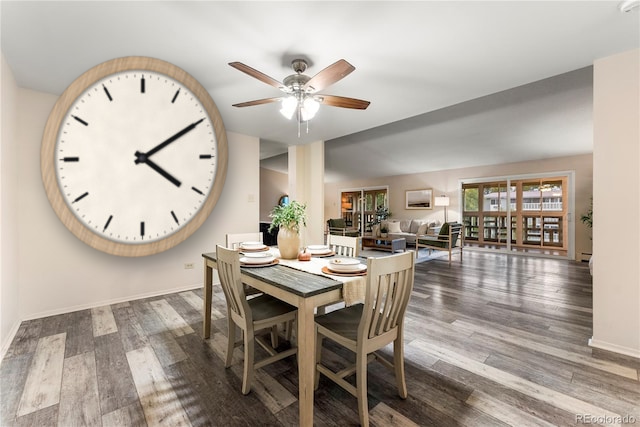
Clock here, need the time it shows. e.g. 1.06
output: 4.10
